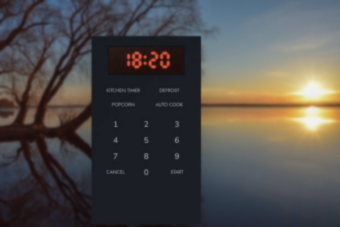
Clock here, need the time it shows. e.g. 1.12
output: 18.20
